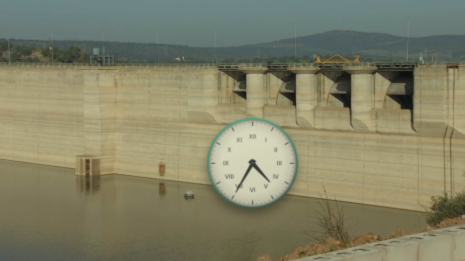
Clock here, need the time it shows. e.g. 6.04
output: 4.35
